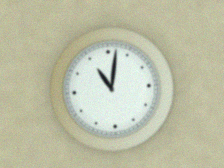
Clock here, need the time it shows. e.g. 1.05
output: 11.02
